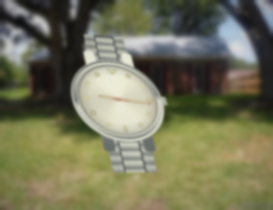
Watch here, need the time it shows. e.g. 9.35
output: 9.16
